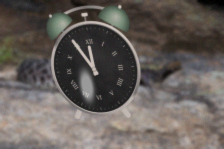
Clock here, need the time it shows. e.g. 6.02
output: 11.55
